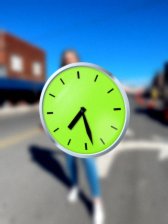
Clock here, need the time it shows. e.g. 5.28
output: 7.28
